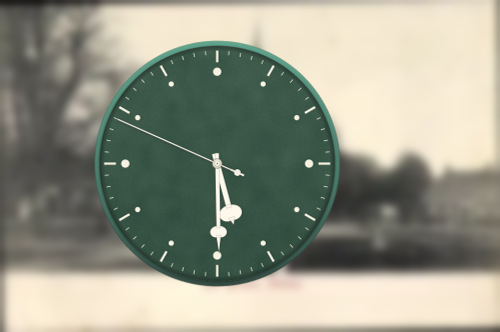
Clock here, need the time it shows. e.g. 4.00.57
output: 5.29.49
